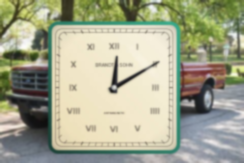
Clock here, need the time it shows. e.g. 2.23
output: 12.10
